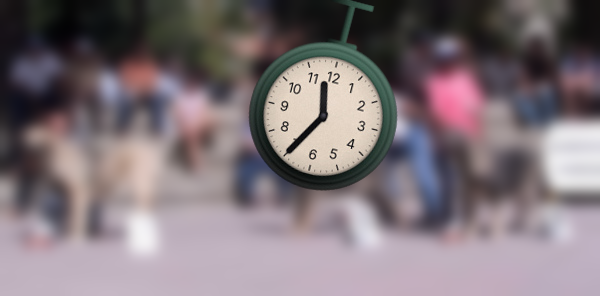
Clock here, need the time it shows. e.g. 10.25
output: 11.35
